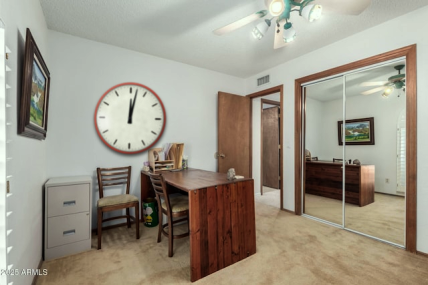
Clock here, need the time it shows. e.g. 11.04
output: 12.02
